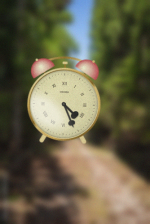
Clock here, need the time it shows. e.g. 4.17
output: 4.26
